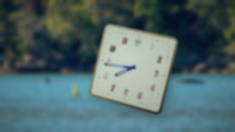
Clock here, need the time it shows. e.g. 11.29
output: 7.44
